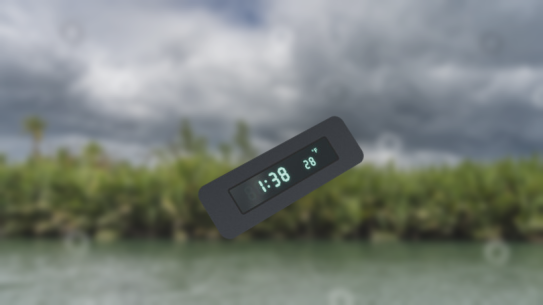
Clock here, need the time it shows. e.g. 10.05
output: 1.38
